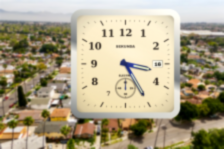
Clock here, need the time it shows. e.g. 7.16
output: 3.25
